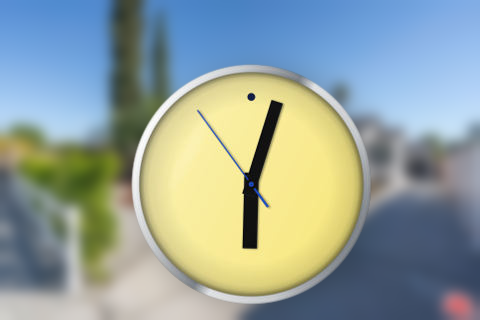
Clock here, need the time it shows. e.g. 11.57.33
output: 6.02.54
